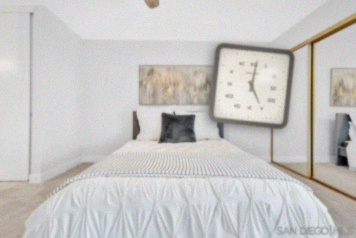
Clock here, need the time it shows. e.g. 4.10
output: 5.01
